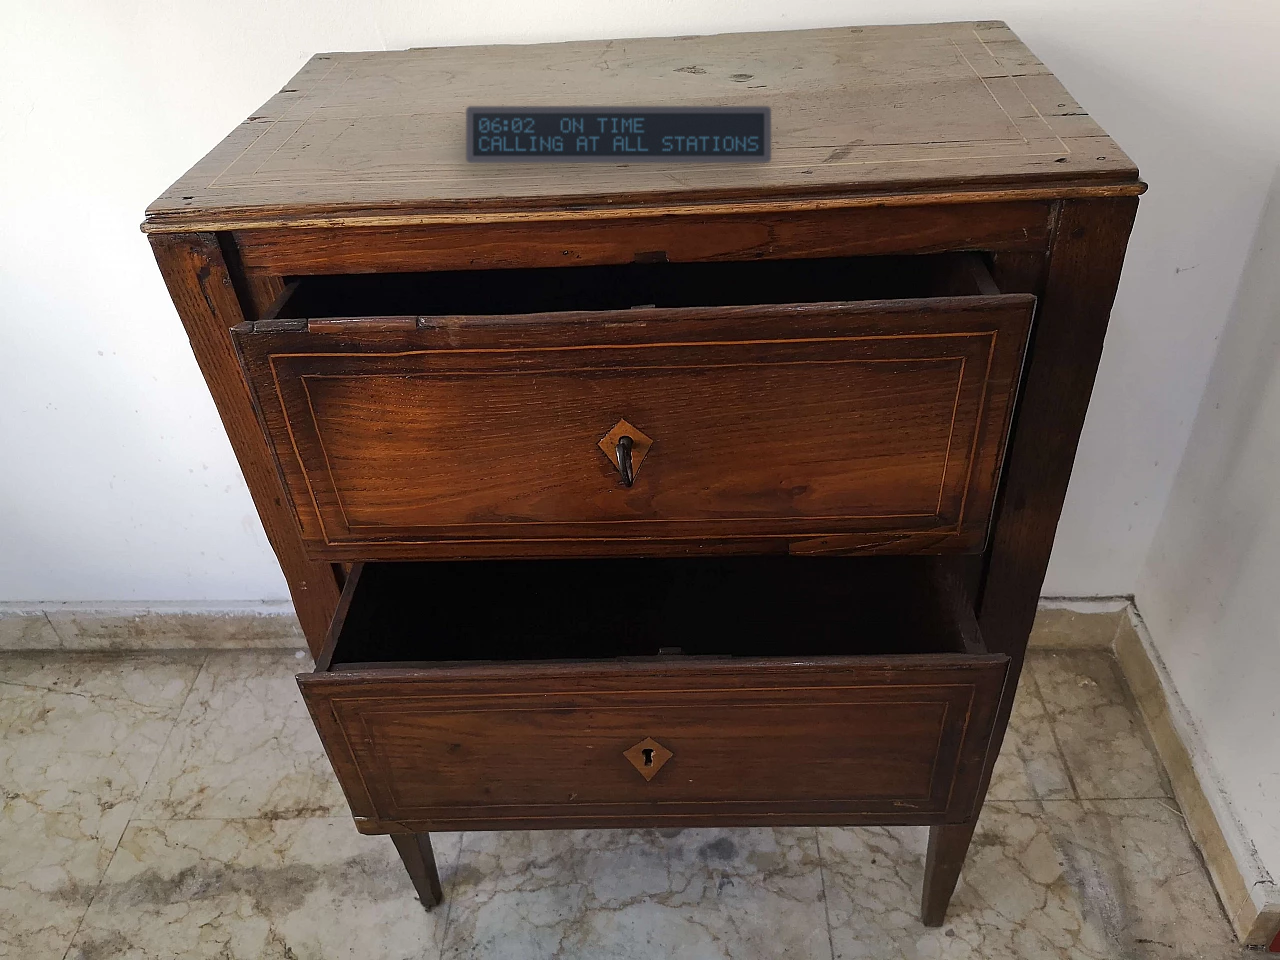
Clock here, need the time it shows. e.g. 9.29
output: 6.02
